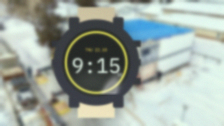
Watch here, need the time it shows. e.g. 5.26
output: 9.15
